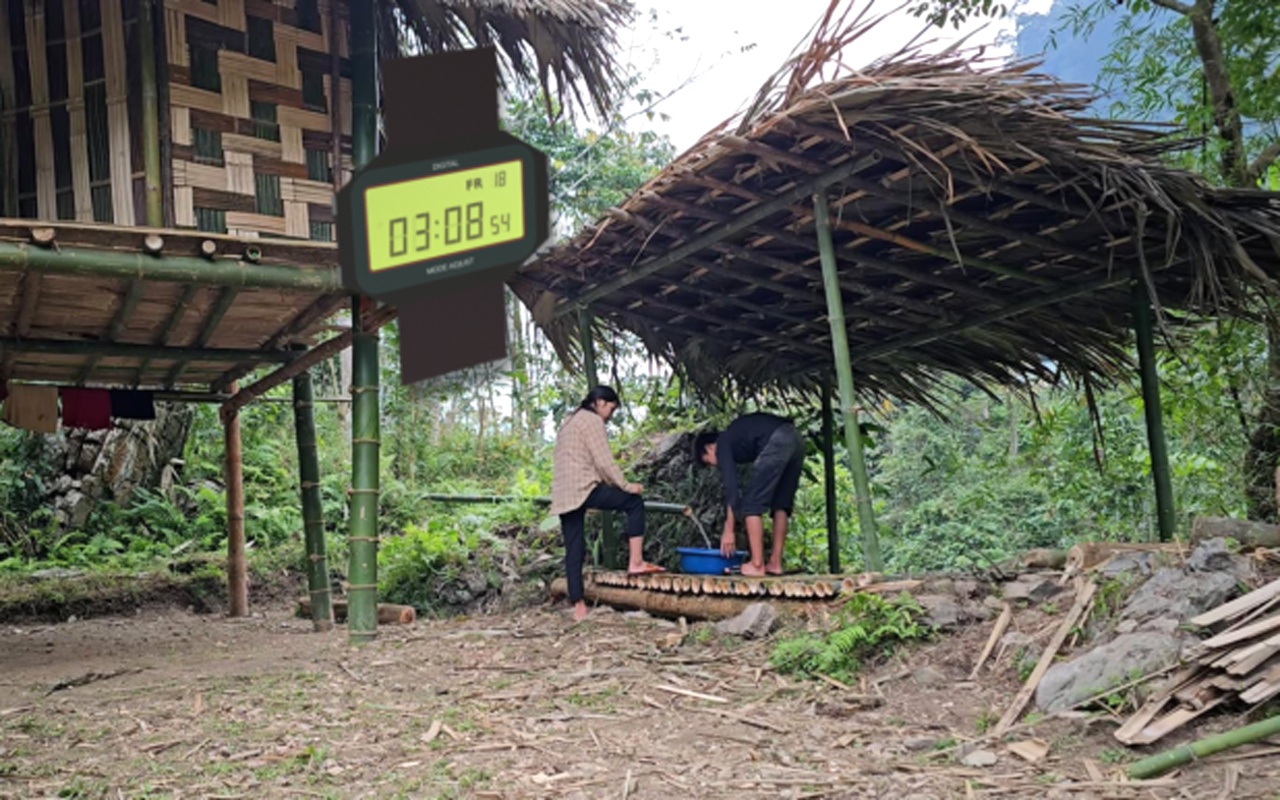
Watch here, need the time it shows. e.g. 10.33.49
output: 3.08.54
